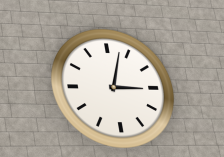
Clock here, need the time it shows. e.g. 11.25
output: 3.03
